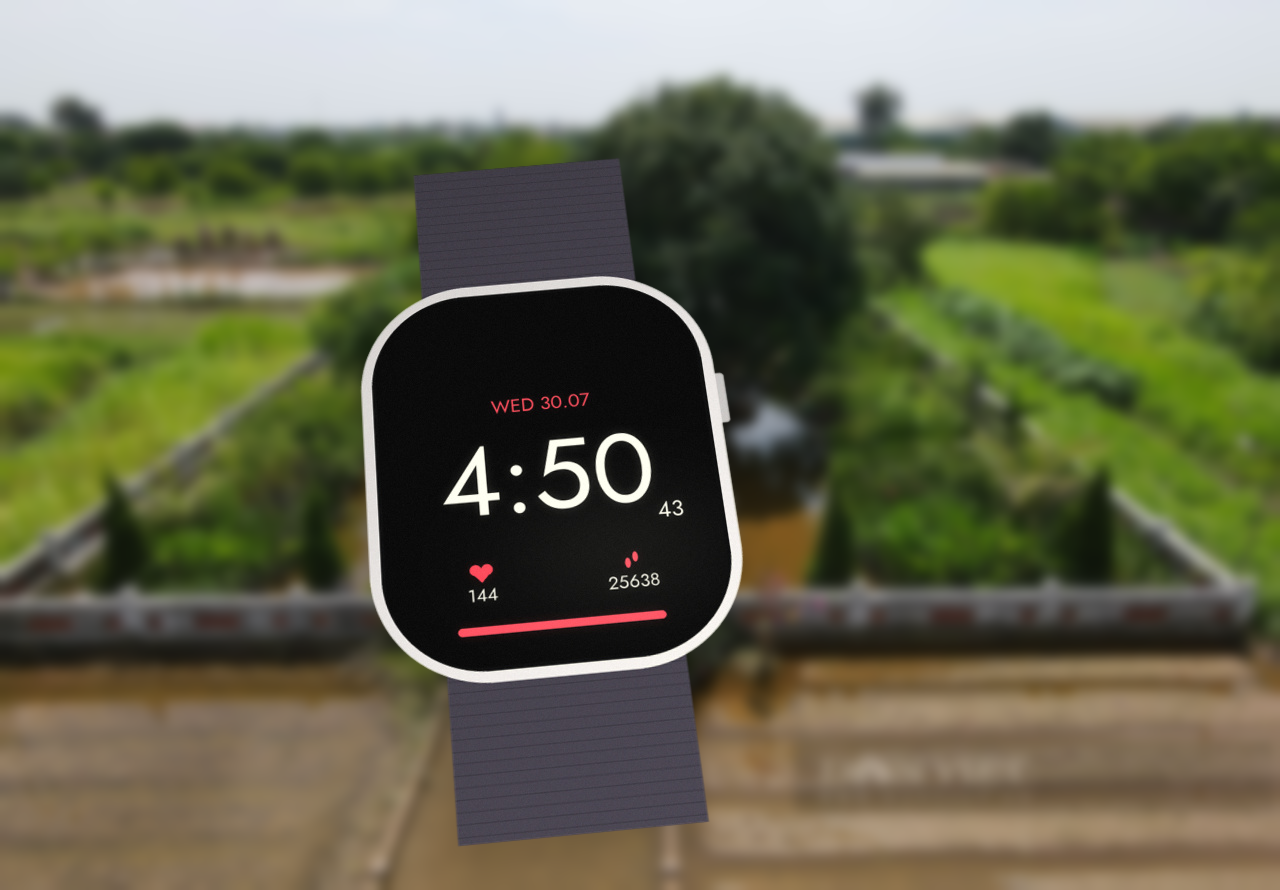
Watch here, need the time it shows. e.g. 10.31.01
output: 4.50.43
